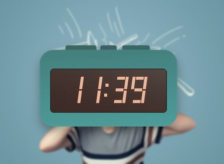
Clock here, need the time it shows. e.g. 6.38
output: 11.39
